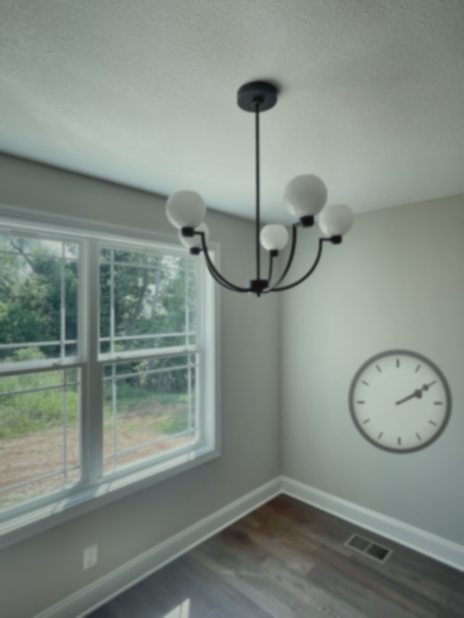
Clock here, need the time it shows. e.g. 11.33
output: 2.10
